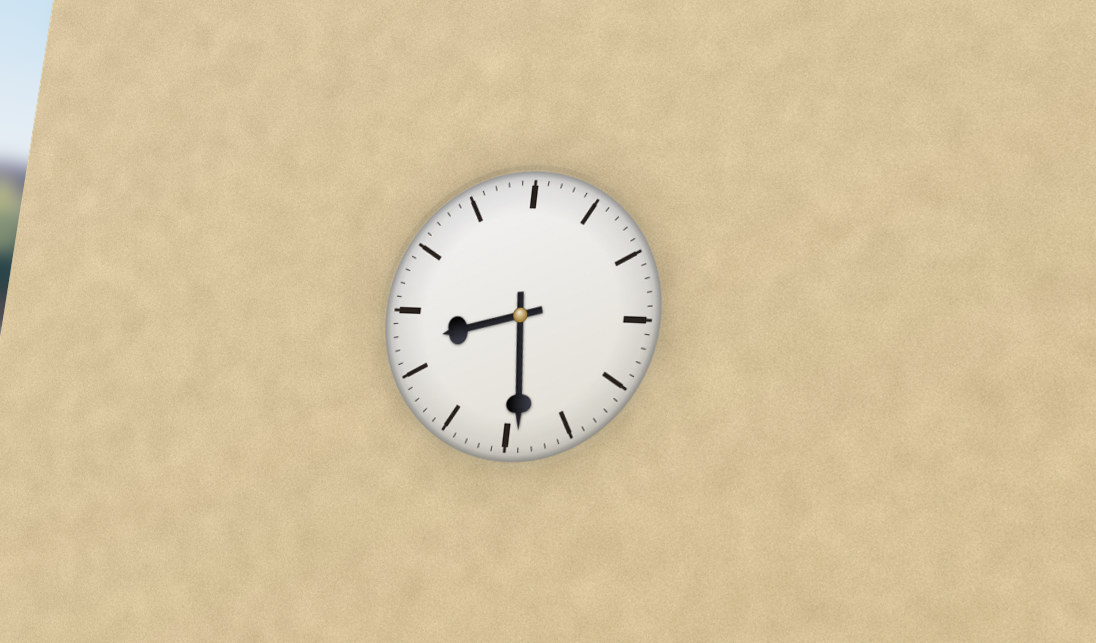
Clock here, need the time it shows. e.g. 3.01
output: 8.29
